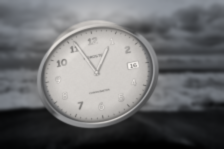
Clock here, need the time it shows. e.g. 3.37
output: 12.56
